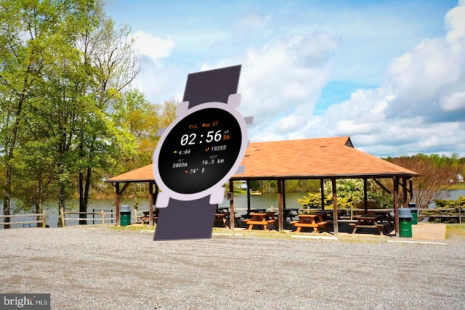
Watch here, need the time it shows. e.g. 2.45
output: 2.56
